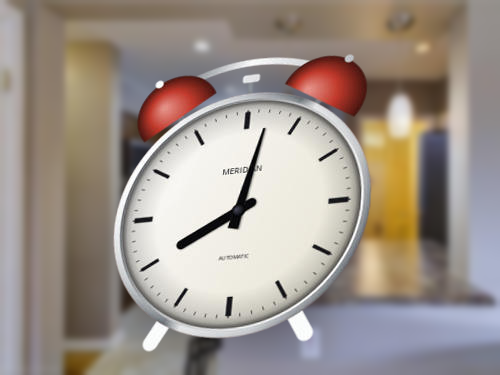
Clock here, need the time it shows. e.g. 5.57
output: 8.02
